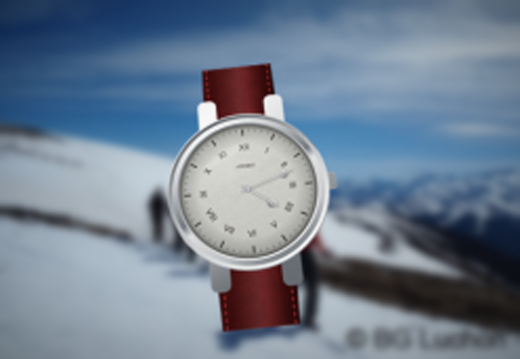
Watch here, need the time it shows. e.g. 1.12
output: 4.12
